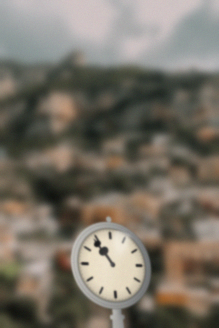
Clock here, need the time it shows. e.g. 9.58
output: 10.54
